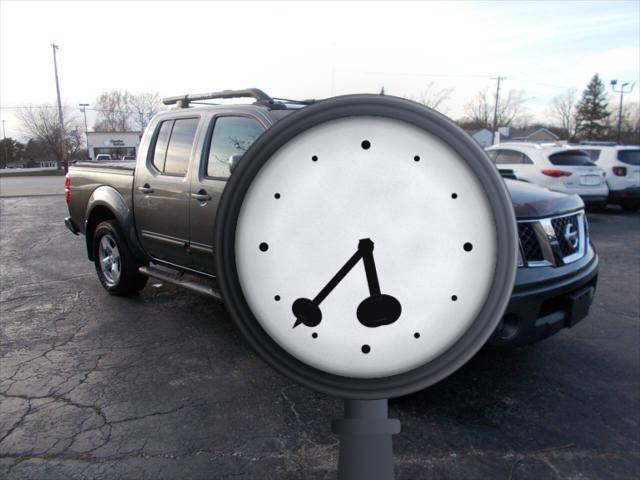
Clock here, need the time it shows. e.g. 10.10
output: 5.37
